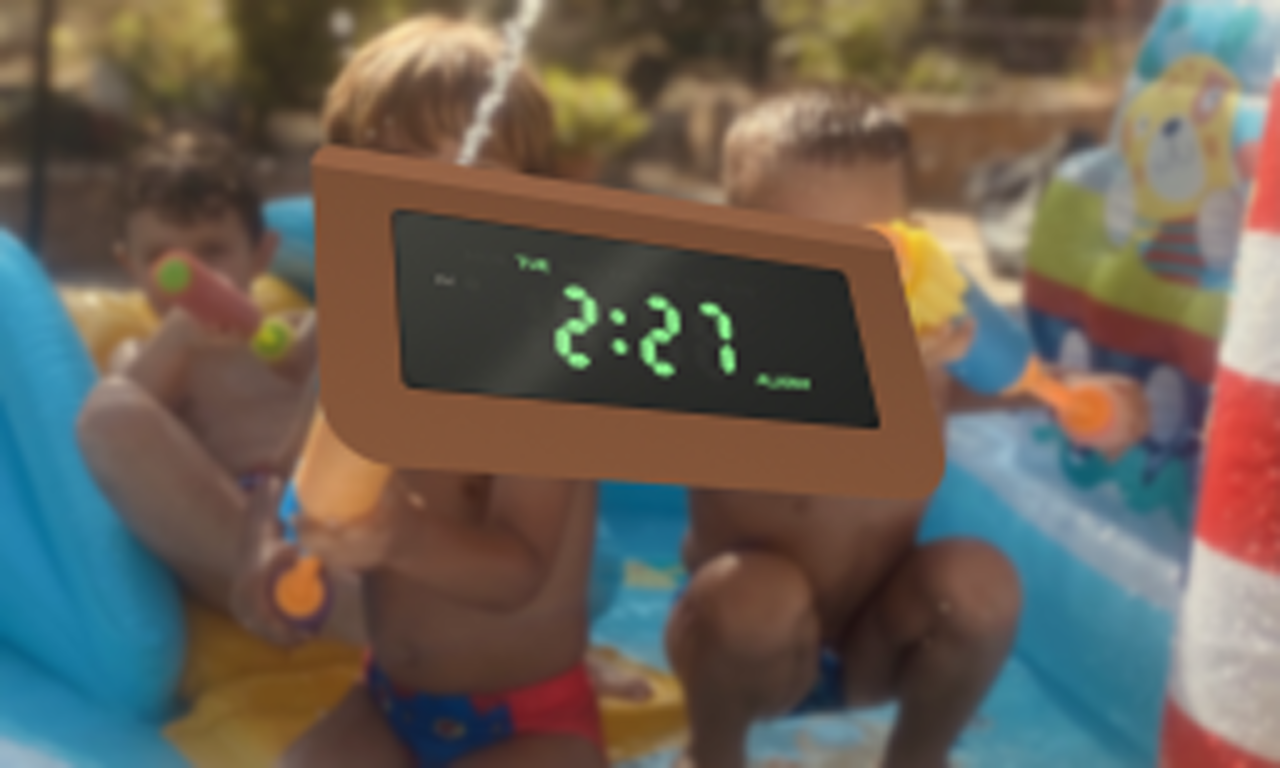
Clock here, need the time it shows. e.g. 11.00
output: 2.27
